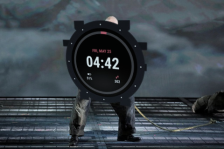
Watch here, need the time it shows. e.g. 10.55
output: 4.42
